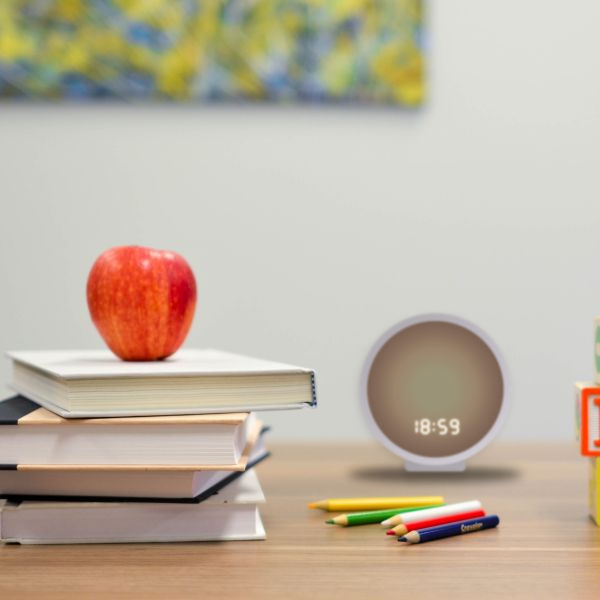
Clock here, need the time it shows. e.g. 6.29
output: 18.59
